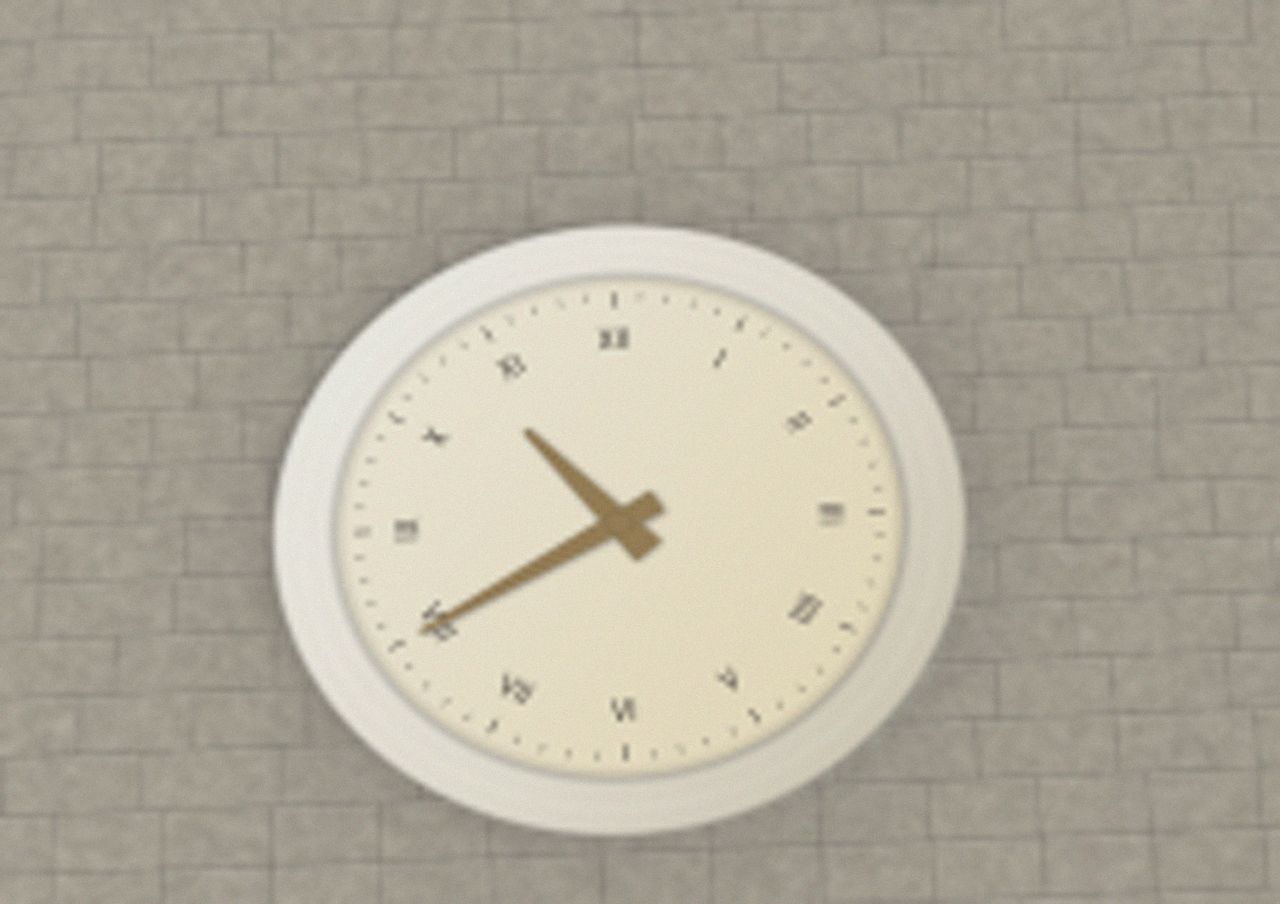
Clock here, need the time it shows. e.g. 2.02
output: 10.40
